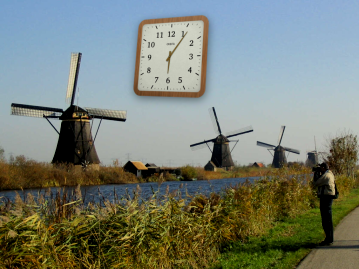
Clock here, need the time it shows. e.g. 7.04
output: 6.06
